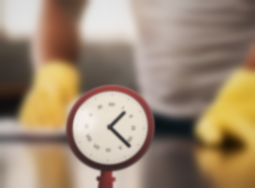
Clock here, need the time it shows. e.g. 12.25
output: 1.22
